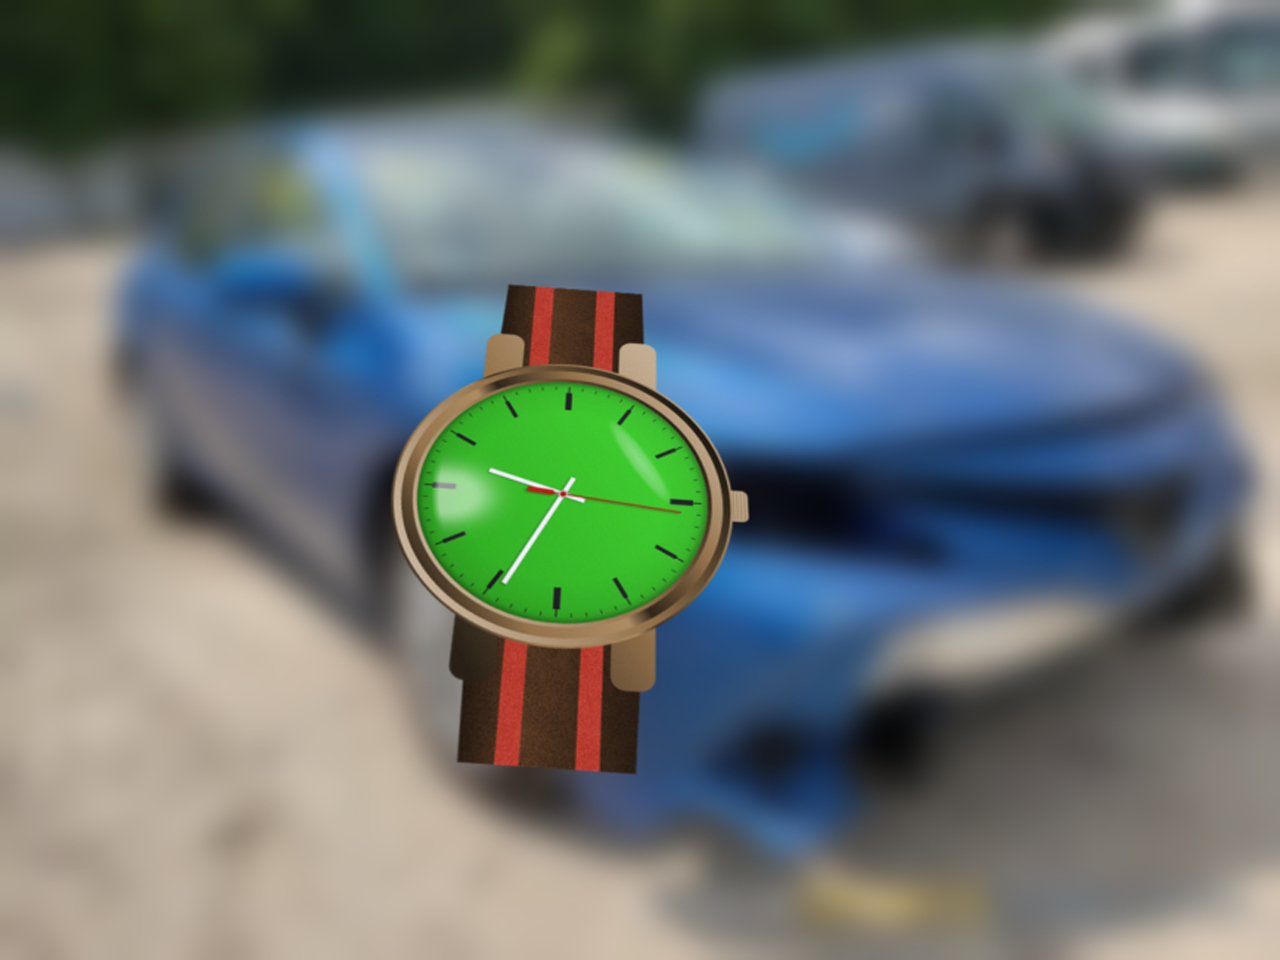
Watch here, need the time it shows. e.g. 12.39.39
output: 9.34.16
